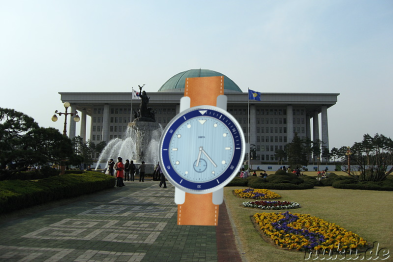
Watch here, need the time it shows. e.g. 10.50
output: 6.23
